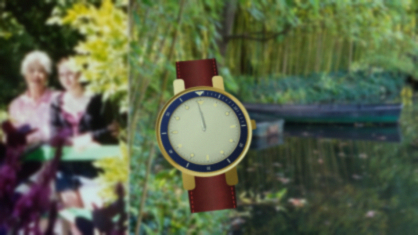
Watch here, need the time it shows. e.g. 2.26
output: 11.59
